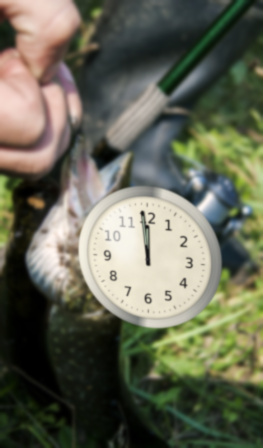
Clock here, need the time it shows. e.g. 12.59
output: 11.59
